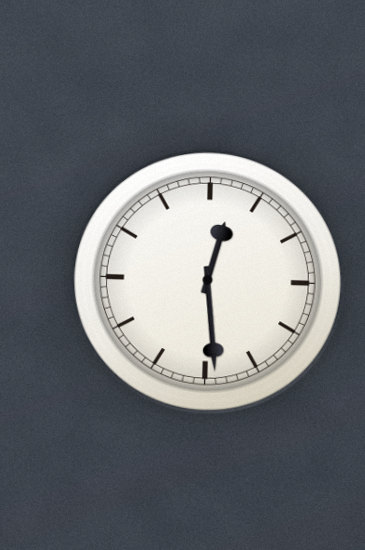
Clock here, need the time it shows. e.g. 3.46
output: 12.29
